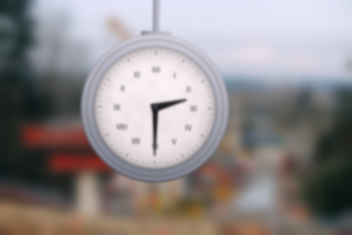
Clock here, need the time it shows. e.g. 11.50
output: 2.30
